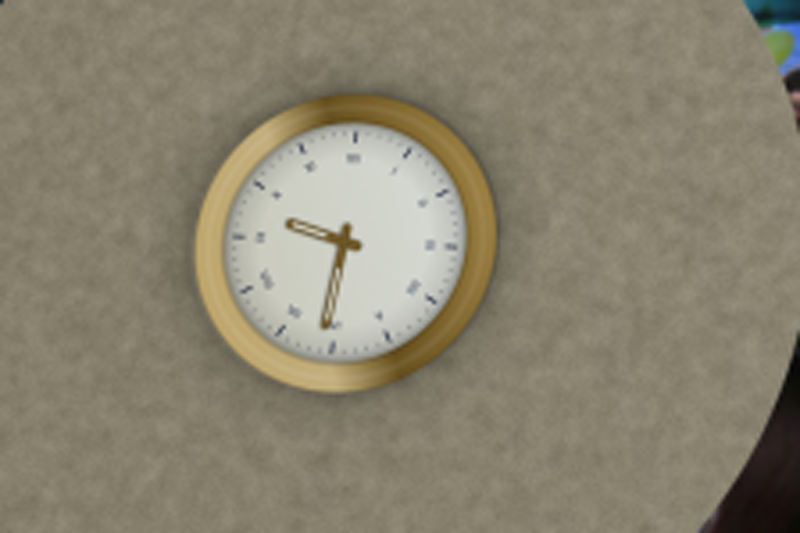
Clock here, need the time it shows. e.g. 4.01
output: 9.31
